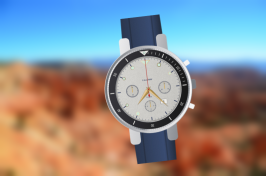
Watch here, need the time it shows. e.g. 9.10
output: 7.23
